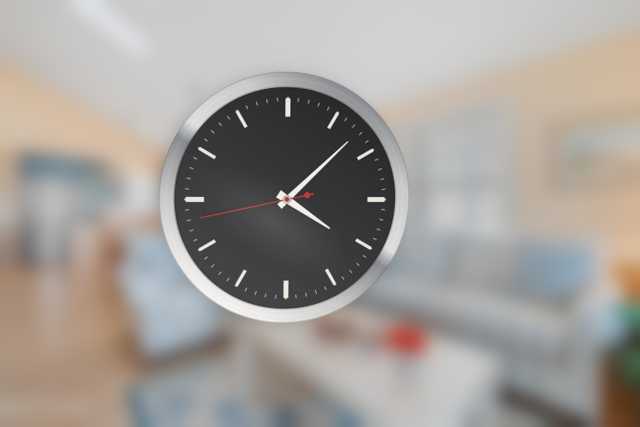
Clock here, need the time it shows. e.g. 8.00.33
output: 4.07.43
